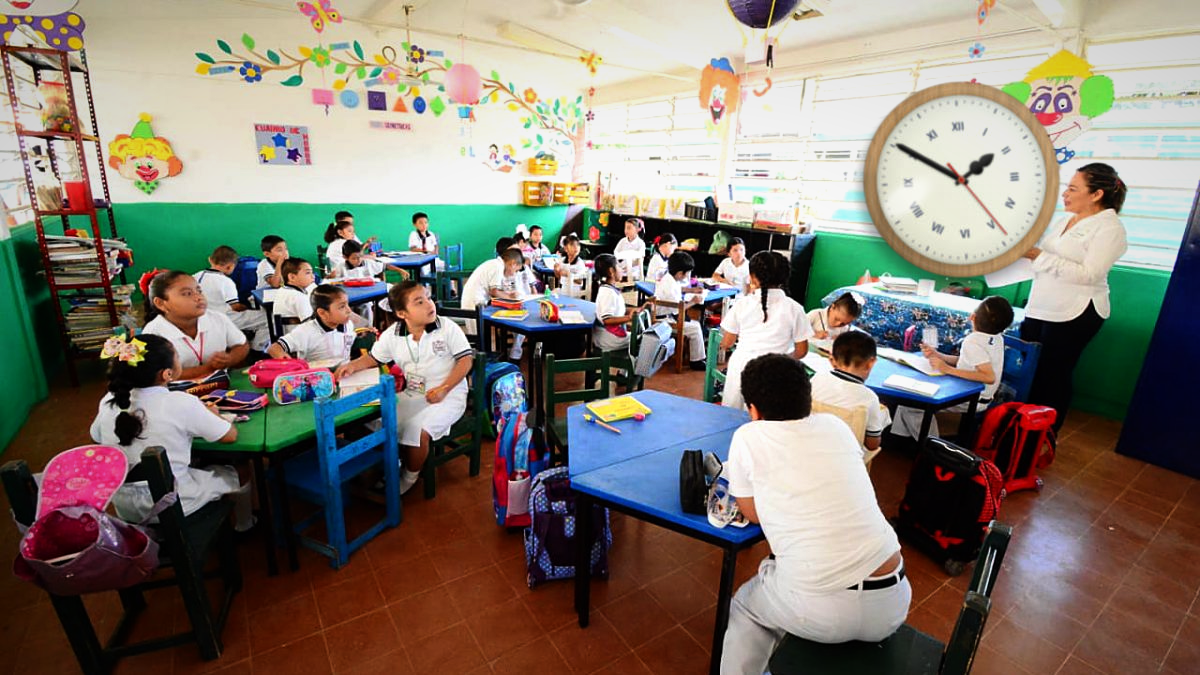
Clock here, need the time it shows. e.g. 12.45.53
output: 1.50.24
